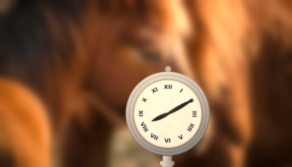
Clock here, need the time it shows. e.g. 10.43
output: 8.10
